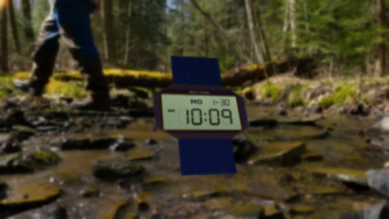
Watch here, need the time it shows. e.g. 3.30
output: 10.09
